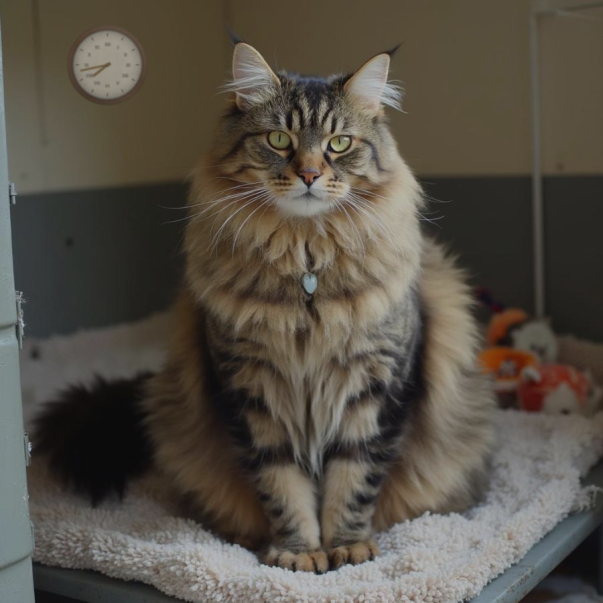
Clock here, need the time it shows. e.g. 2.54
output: 7.43
